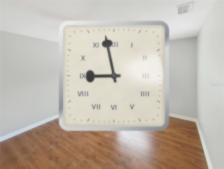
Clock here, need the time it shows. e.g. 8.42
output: 8.58
